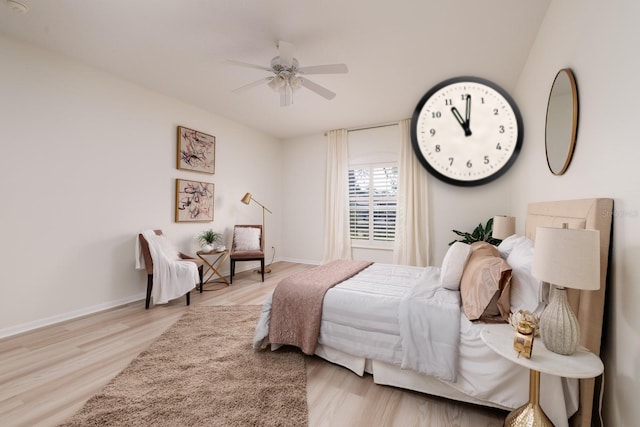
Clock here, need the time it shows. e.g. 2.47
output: 11.01
